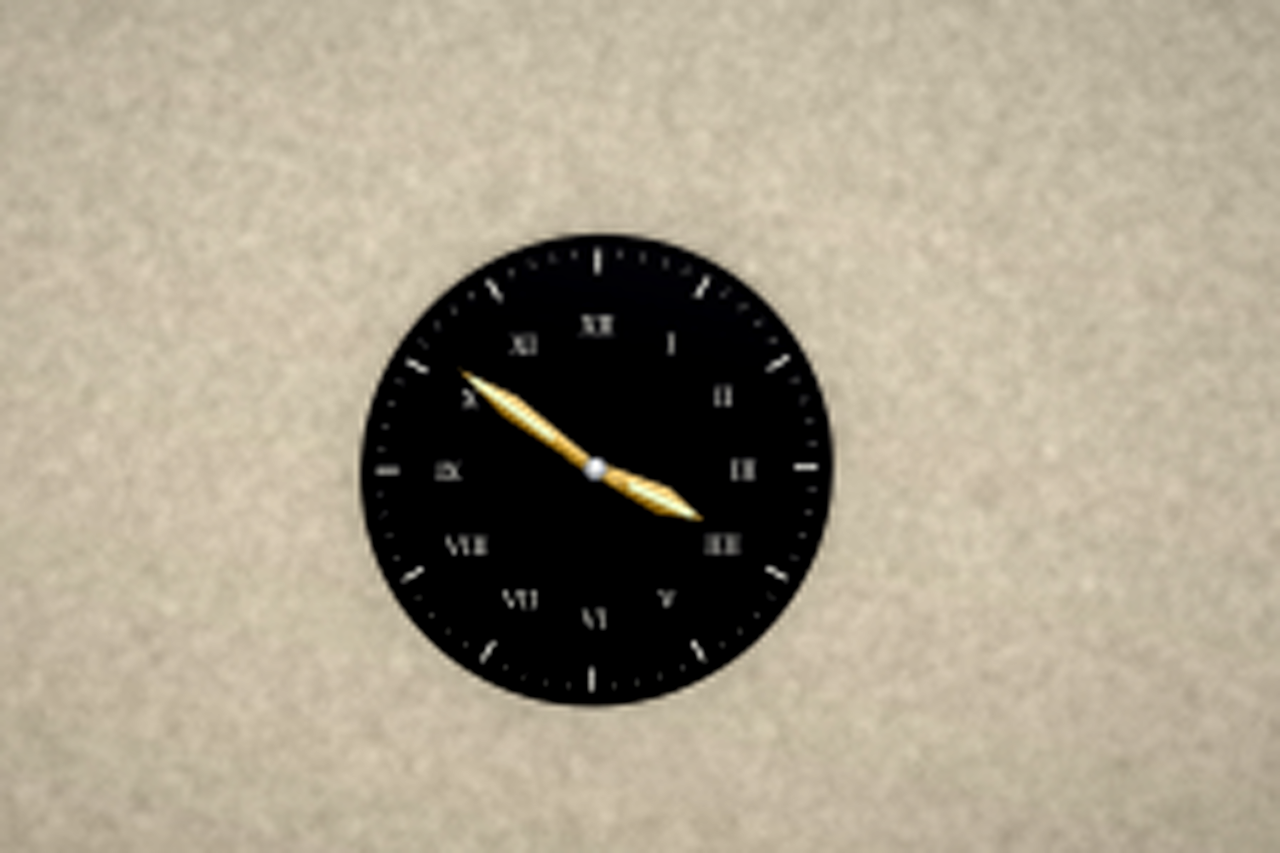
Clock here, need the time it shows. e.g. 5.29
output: 3.51
